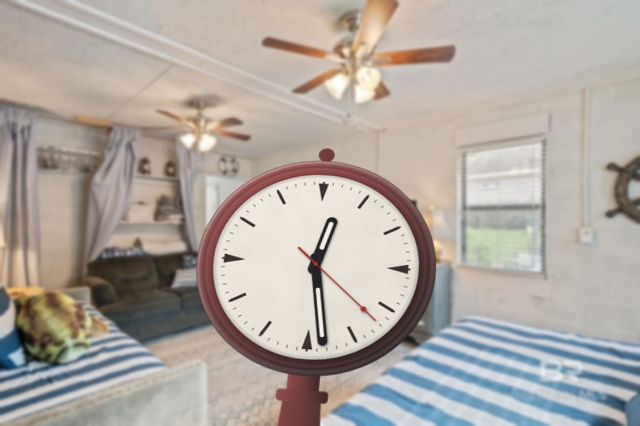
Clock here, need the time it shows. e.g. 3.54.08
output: 12.28.22
